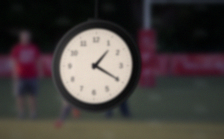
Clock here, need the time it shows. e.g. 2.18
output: 1.20
